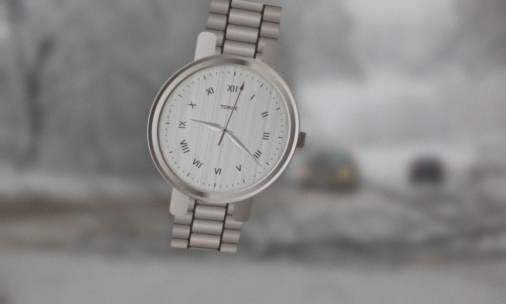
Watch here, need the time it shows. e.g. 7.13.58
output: 9.21.02
